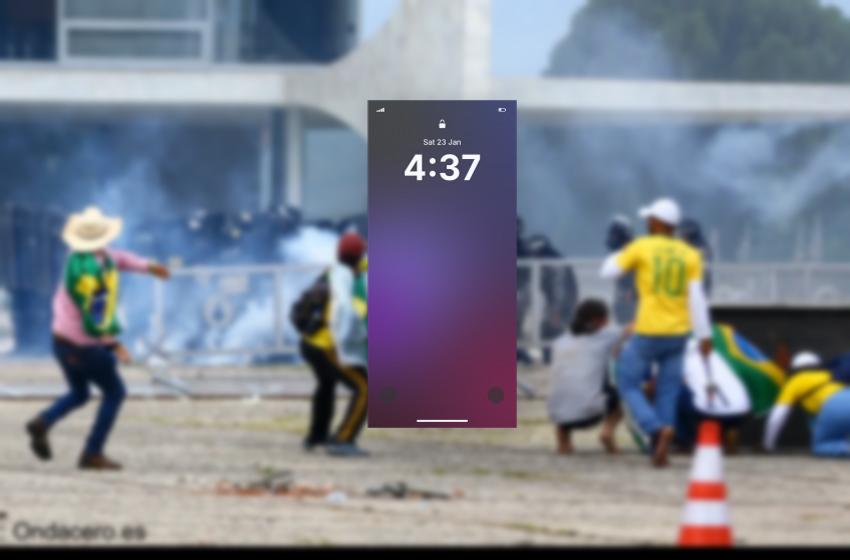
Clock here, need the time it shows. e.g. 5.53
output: 4.37
